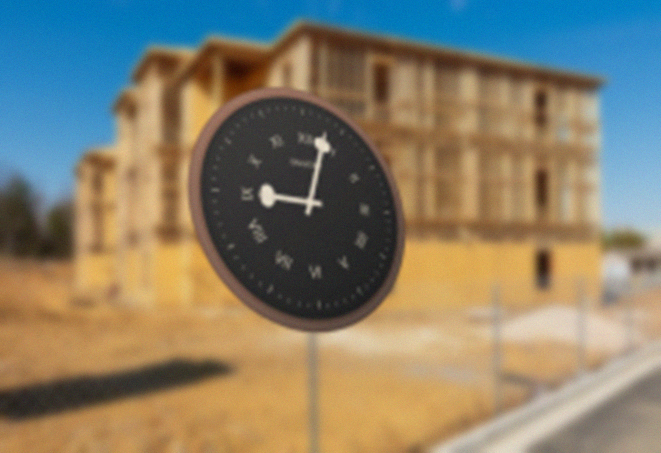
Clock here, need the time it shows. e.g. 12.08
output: 9.03
